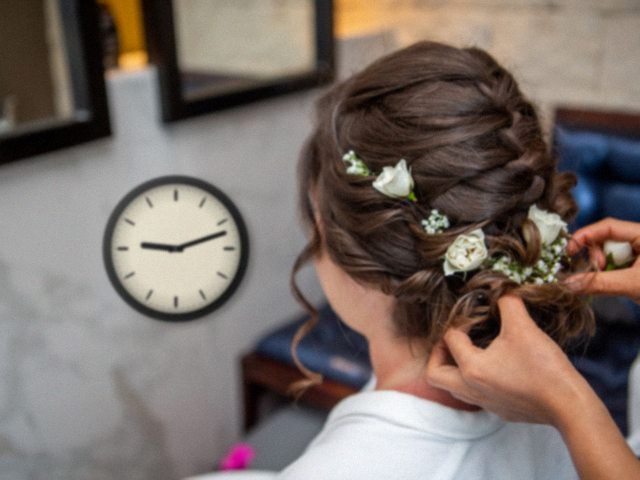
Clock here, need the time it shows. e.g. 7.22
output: 9.12
